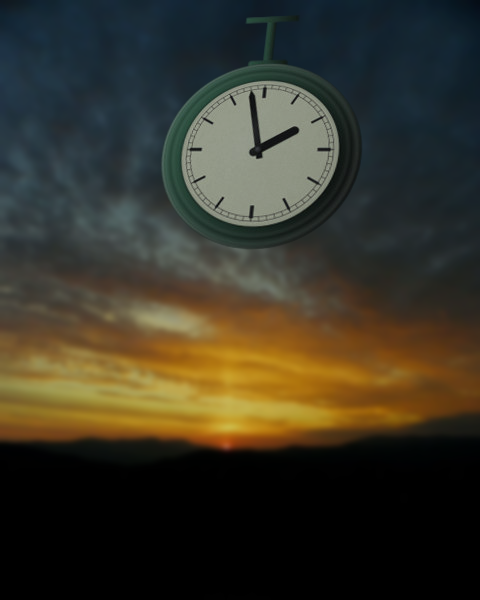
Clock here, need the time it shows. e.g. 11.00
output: 1.58
